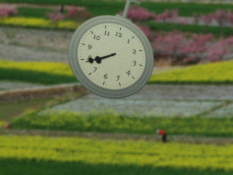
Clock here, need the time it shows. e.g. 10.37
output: 7.39
